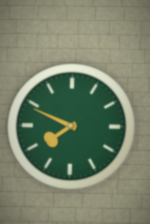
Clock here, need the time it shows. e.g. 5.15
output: 7.49
